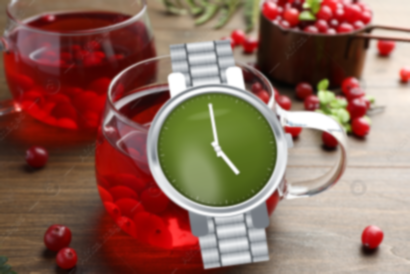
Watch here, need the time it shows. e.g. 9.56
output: 5.00
